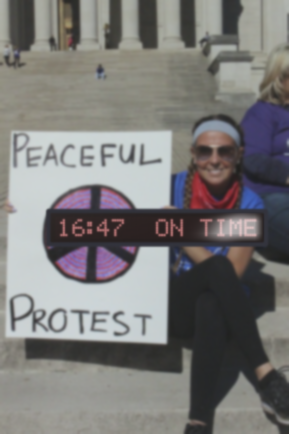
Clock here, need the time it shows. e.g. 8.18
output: 16.47
